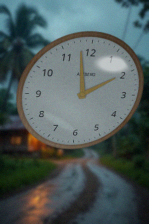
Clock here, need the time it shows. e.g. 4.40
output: 1.58
